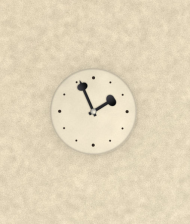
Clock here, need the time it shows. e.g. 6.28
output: 1.56
